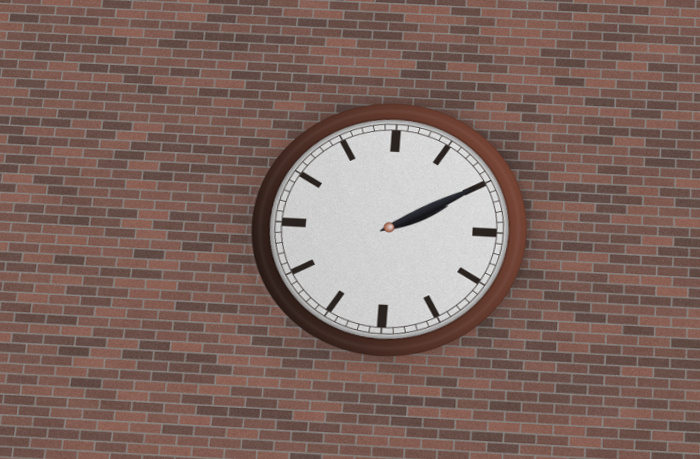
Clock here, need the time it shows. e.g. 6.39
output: 2.10
